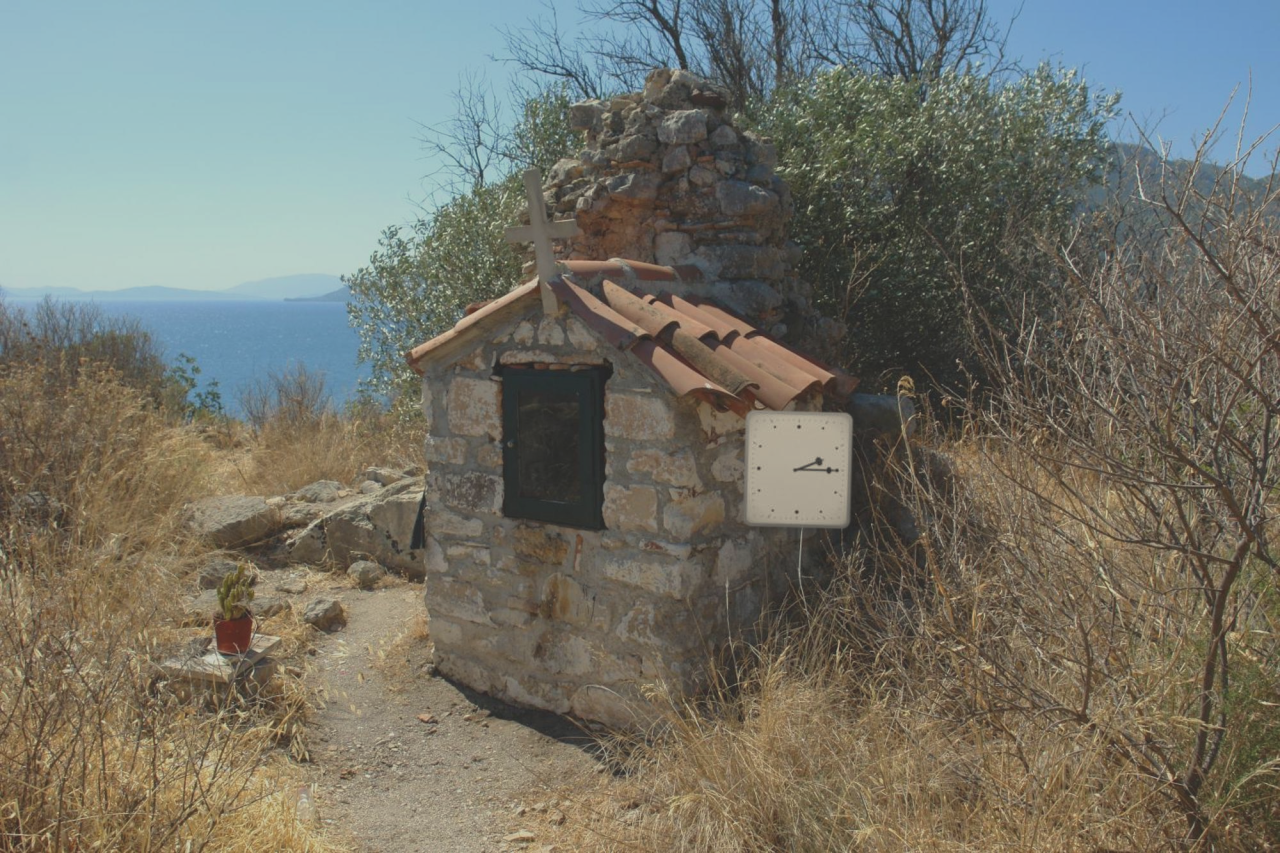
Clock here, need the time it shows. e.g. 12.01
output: 2.15
